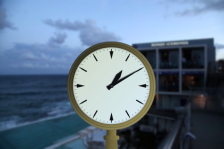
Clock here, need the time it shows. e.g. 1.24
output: 1.10
